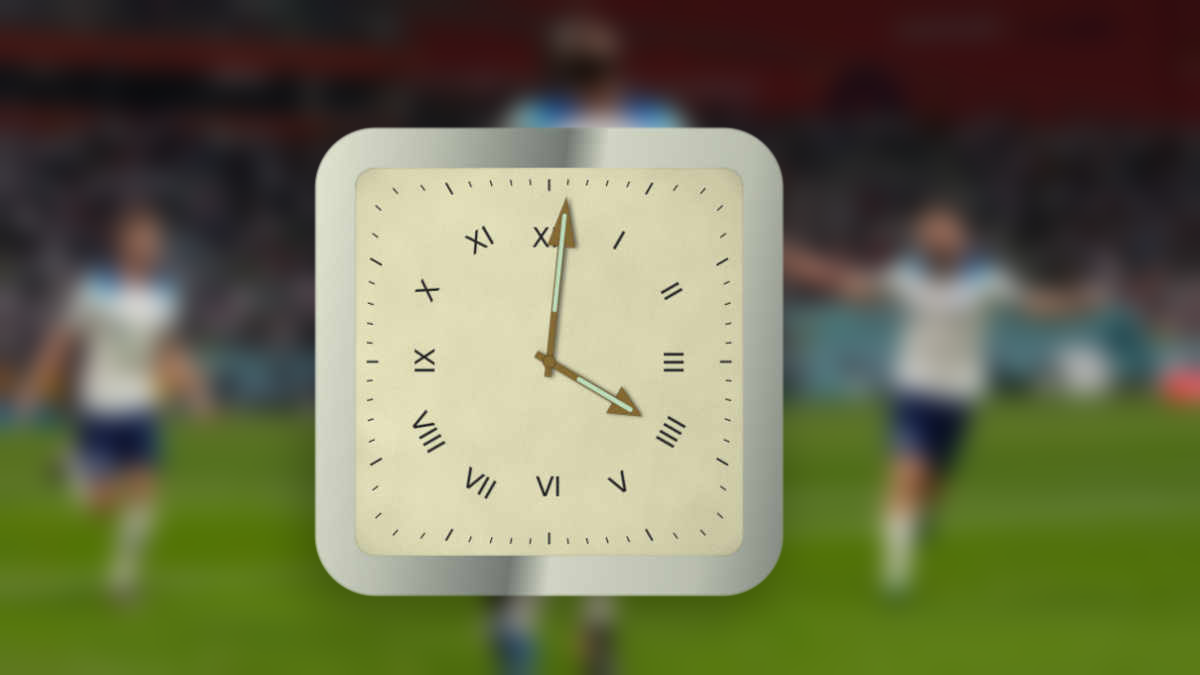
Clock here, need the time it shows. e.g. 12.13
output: 4.01
